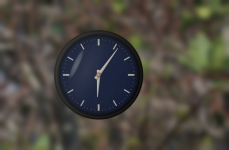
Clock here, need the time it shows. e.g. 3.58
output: 6.06
